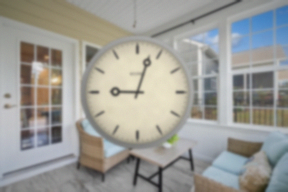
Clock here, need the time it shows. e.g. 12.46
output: 9.03
